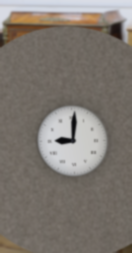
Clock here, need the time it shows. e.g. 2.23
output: 9.01
